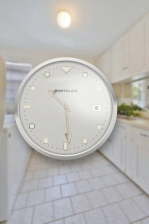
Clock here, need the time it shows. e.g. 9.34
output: 10.29
